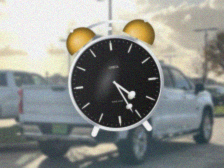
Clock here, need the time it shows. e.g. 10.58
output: 4.26
